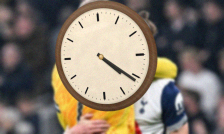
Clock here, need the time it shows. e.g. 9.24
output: 4.21
